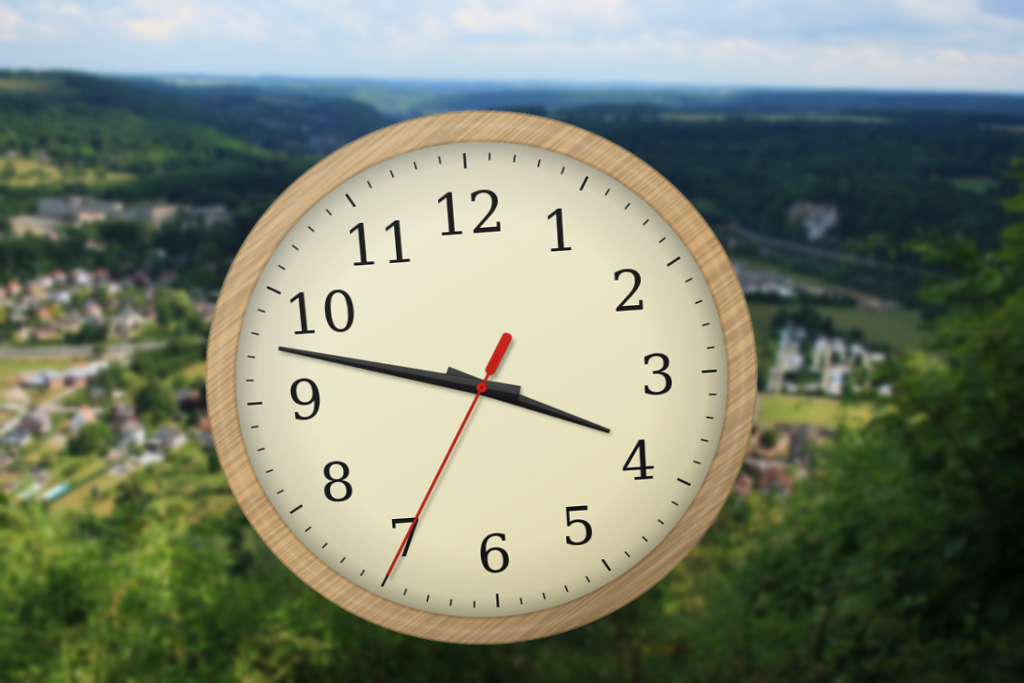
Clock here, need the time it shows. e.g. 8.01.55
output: 3.47.35
